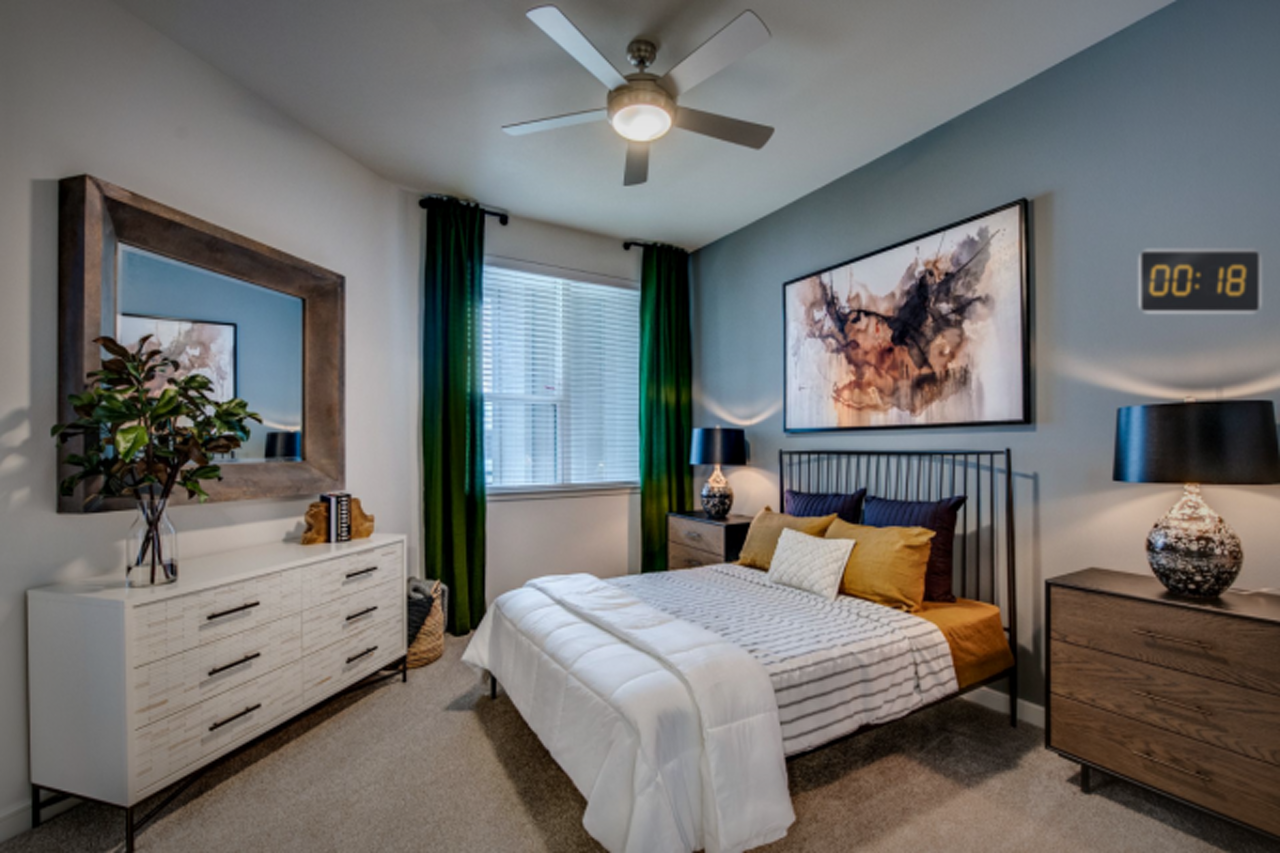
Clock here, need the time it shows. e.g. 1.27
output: 0.18
